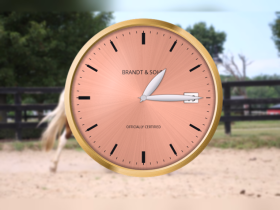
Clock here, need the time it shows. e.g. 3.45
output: 1.15
